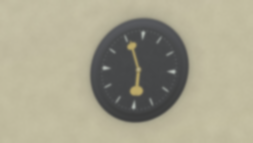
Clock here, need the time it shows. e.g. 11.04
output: 5.56
